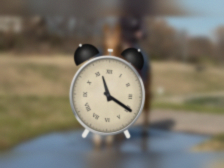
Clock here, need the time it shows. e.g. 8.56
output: 11.20
